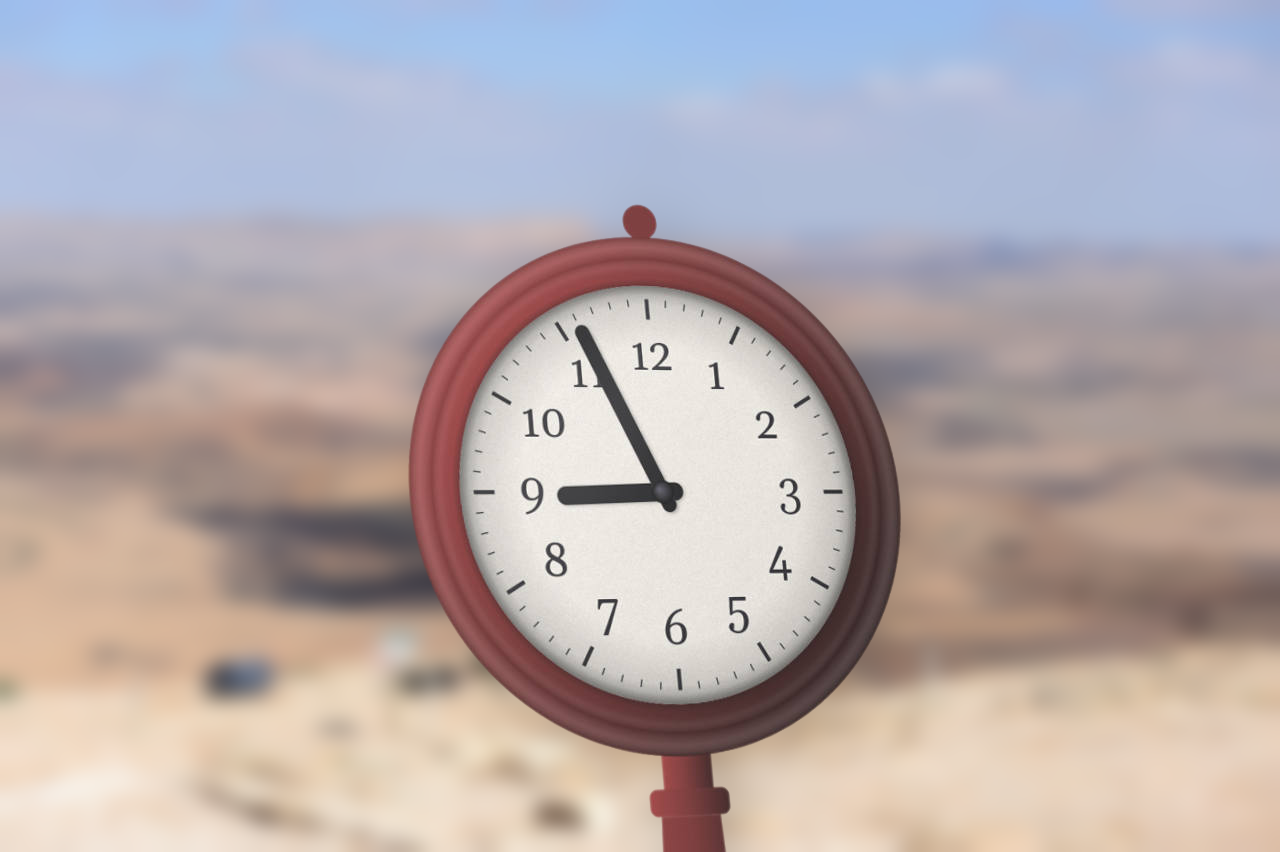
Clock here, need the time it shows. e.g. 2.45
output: 8.56
